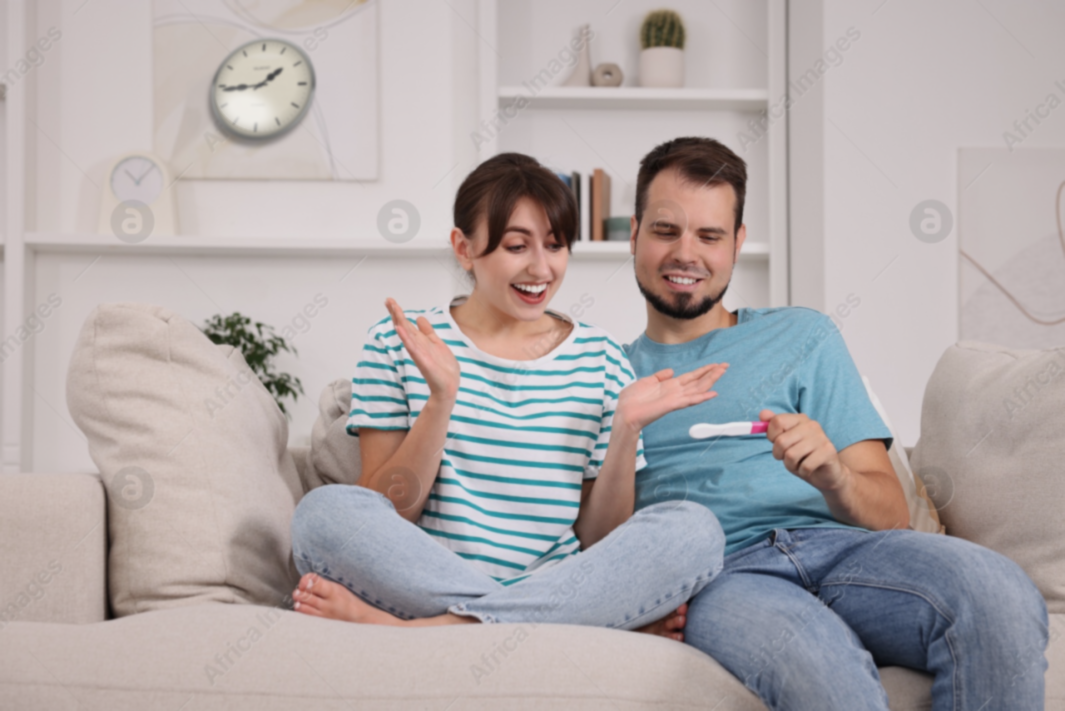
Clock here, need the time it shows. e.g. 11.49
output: 1.44
